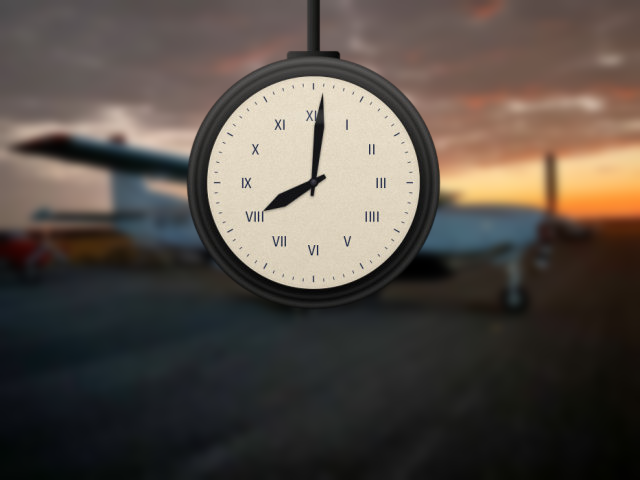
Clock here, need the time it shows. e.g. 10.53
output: 8.01
